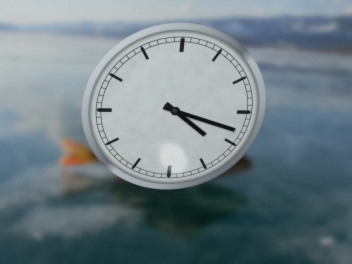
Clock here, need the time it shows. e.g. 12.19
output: 4.18
